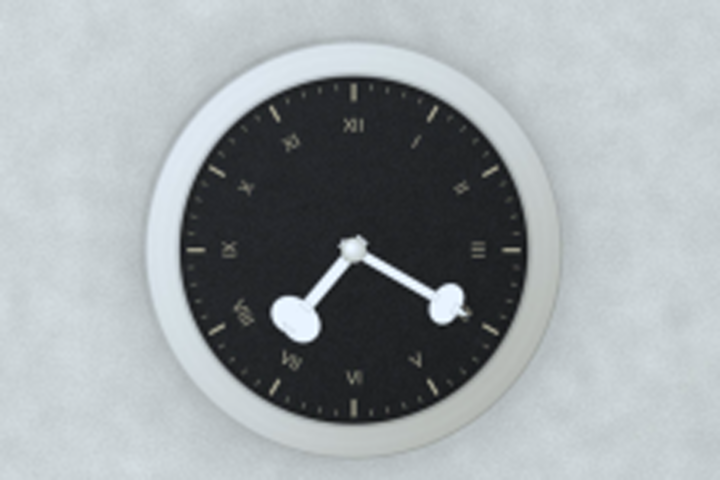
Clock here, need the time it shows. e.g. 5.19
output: 7.20
